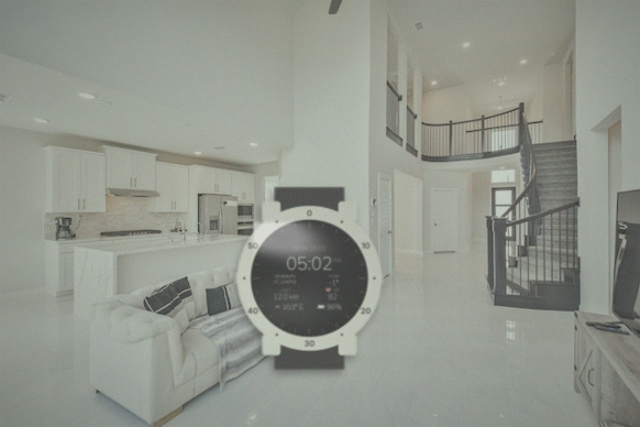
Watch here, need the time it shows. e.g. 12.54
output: 5.02
